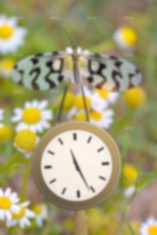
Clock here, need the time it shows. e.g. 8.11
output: 11.26
